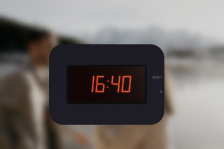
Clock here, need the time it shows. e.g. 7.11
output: 16.40
